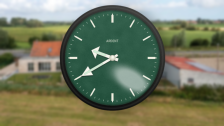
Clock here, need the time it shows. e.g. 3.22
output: 9.40
